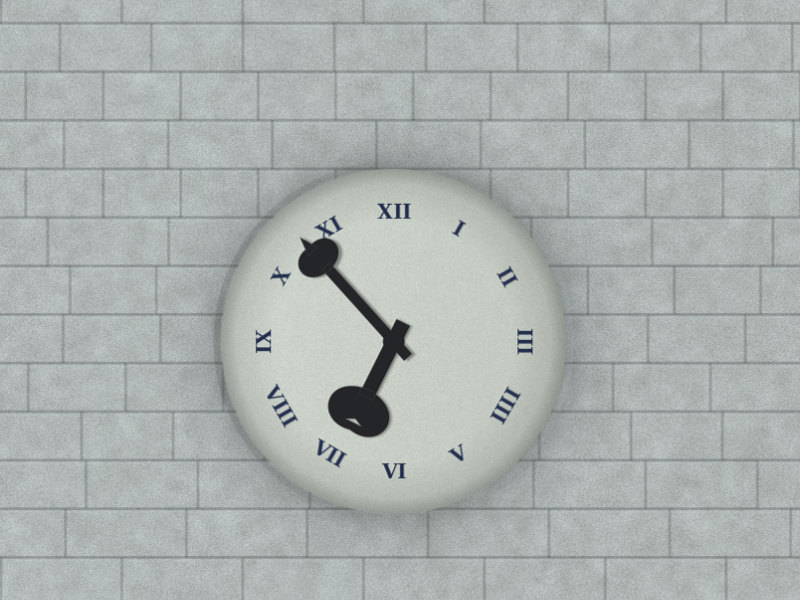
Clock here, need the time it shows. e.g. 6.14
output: 6.53
